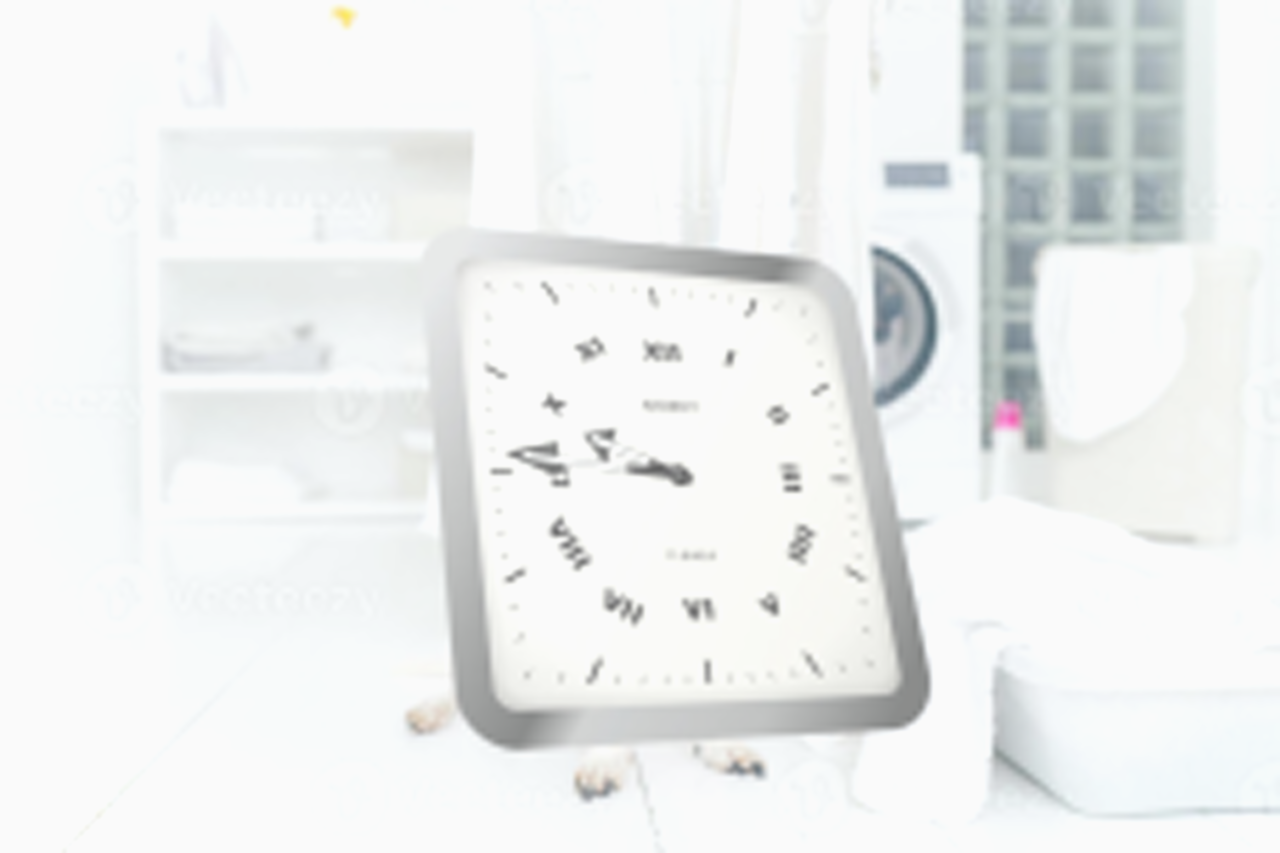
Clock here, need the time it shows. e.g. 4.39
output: 9.46
